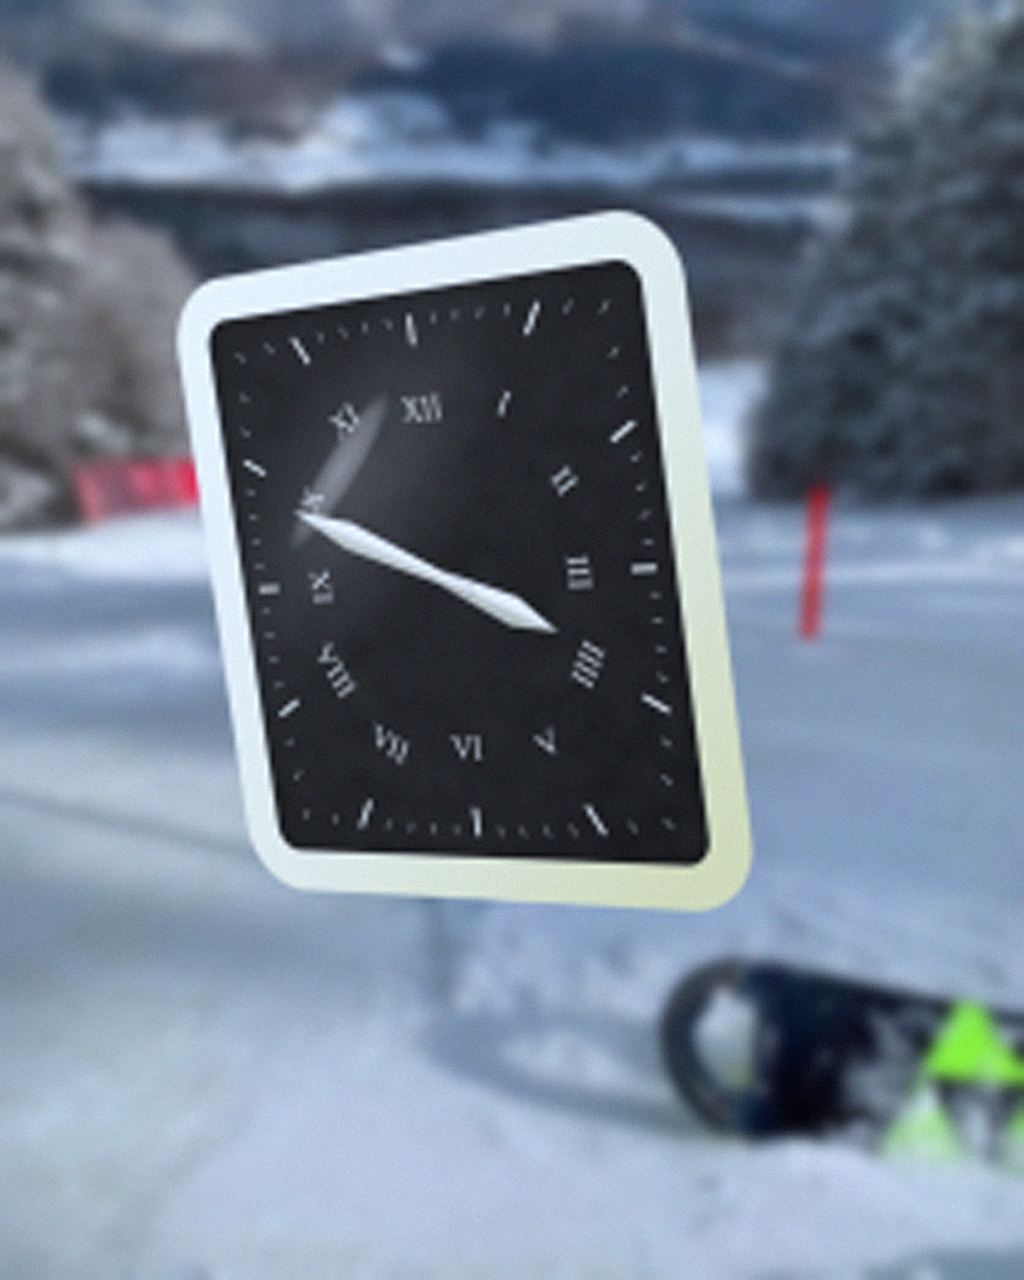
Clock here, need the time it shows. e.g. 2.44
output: 3.49
